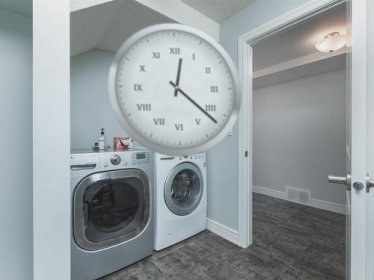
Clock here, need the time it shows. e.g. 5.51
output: 12.22
